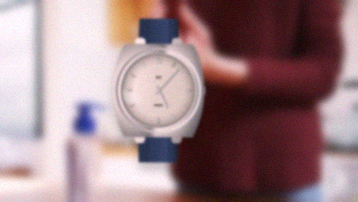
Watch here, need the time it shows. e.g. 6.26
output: 5.07
